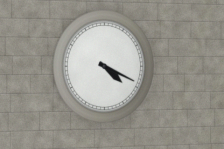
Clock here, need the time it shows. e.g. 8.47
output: 4.19
